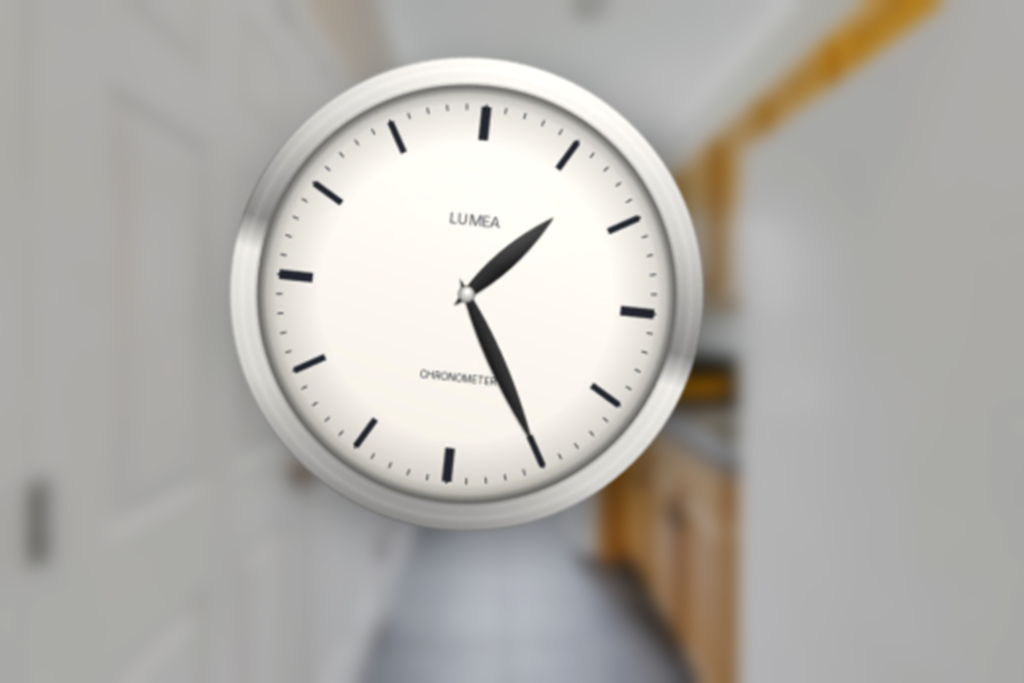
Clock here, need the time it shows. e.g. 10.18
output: 1.25
